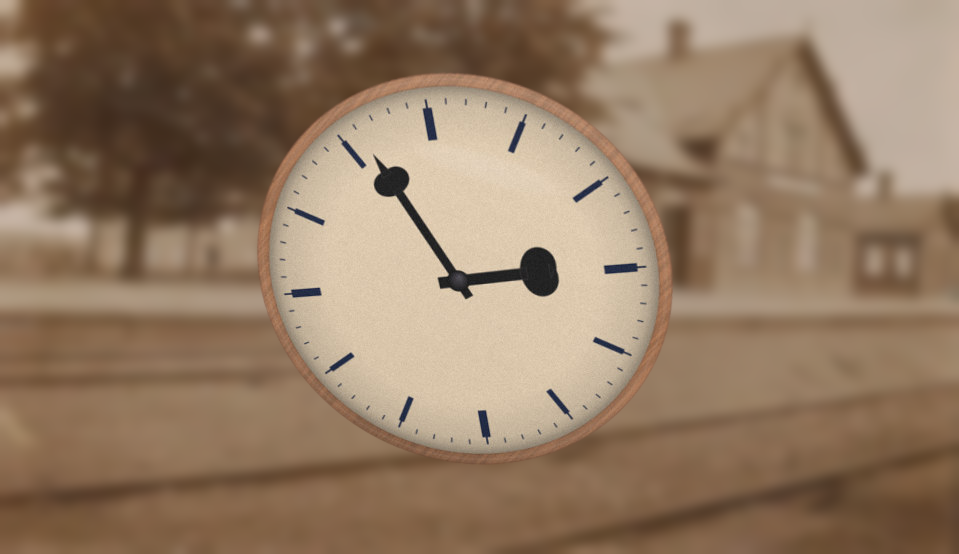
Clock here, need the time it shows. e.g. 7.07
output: 2.56
